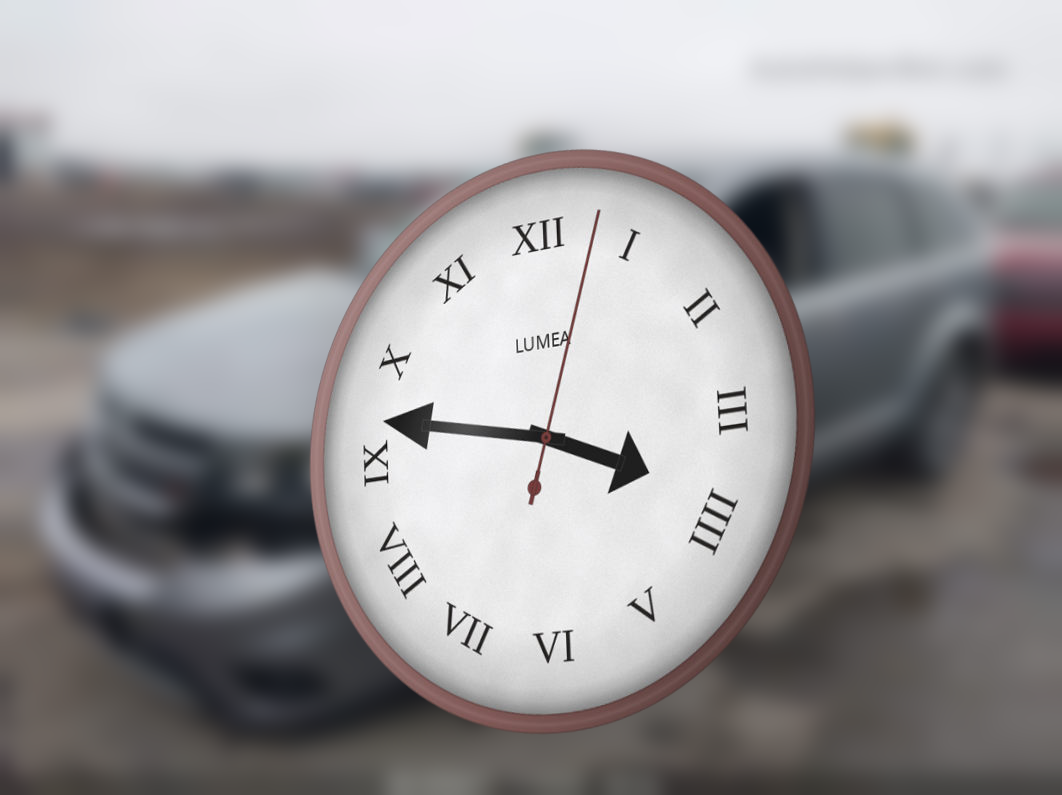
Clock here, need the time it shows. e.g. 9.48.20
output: 3.47.03
